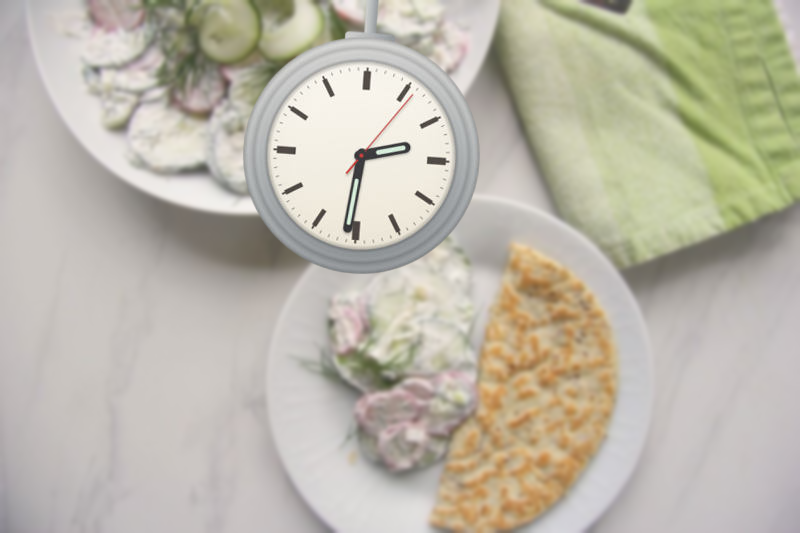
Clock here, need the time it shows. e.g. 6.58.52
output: 2.31.06
